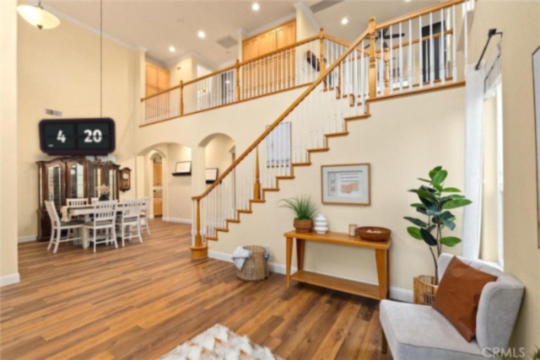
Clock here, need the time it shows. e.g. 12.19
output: 4.20
